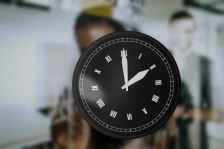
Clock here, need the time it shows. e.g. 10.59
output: 2.00
